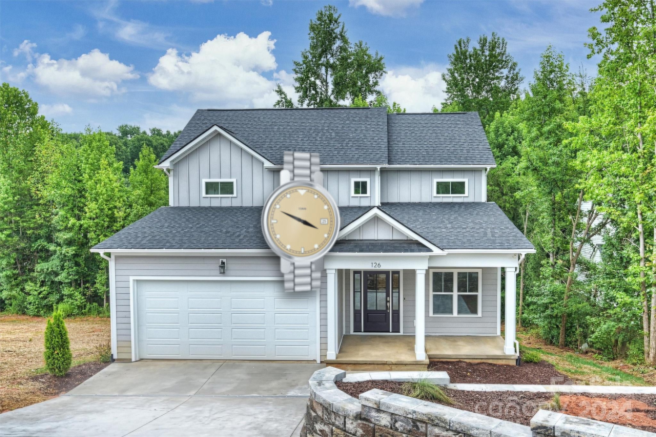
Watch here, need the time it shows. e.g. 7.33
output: 3.49
